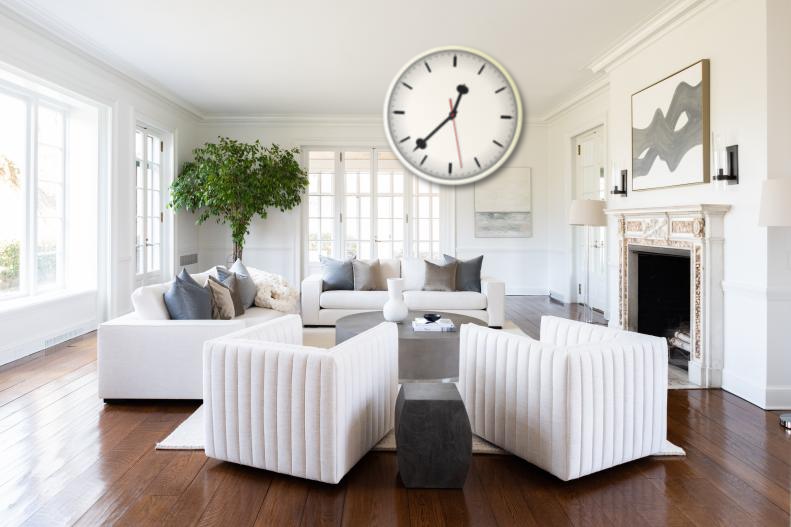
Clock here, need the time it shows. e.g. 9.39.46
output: 12.37.28
